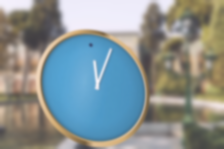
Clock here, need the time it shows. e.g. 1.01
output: 12.05
